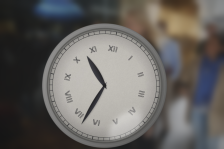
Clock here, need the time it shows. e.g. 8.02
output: 10.33
